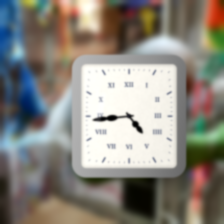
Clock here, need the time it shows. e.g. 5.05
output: 4.44
